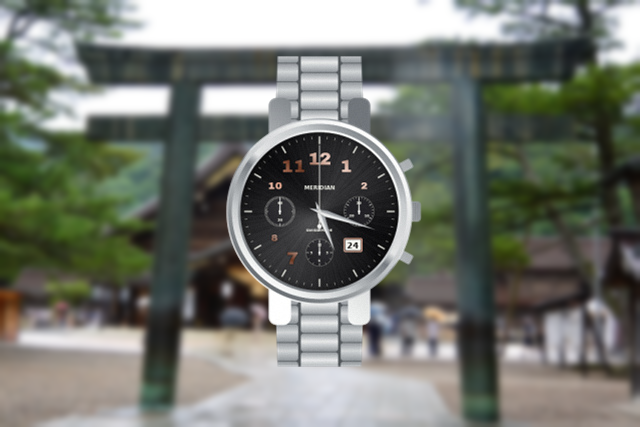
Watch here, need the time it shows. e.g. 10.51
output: 5.18
